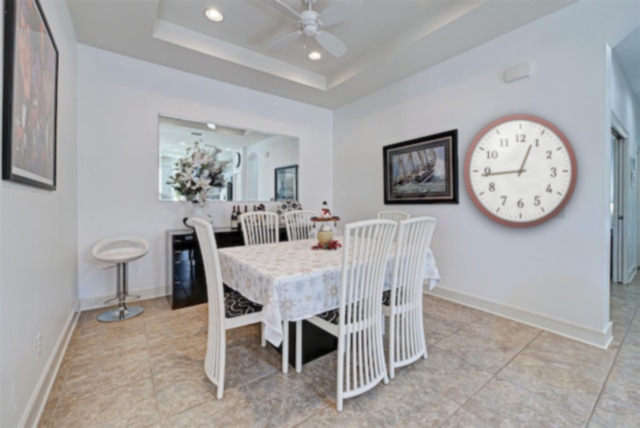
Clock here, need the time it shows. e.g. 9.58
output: 12.44
